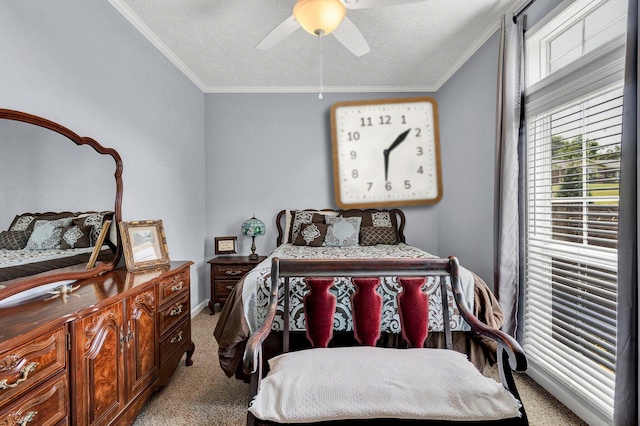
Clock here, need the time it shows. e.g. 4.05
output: 6.08
